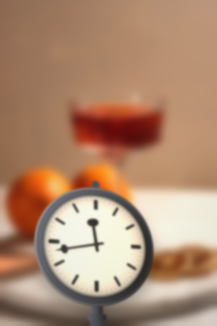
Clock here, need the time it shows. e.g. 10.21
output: 11.43
